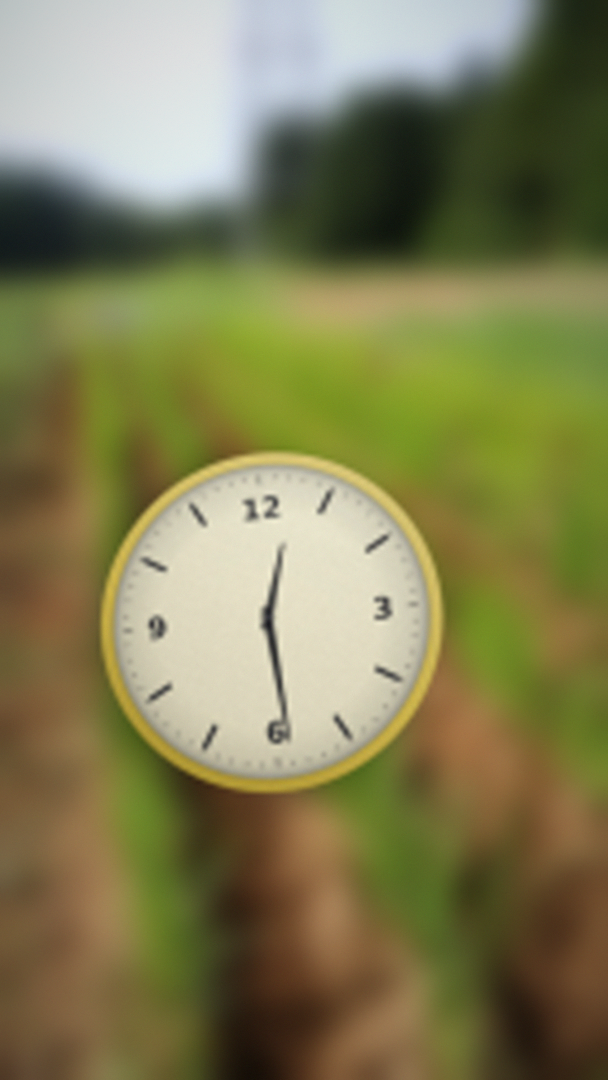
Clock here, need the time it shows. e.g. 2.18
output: 12.29
